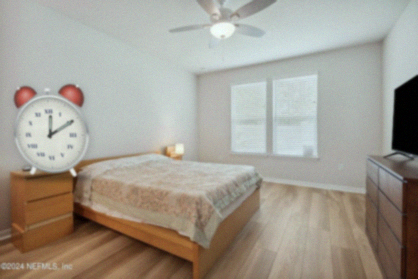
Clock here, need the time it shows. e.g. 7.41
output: 12.10
